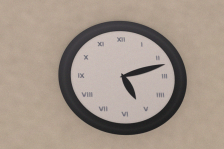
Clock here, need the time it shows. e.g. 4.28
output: 5.12
